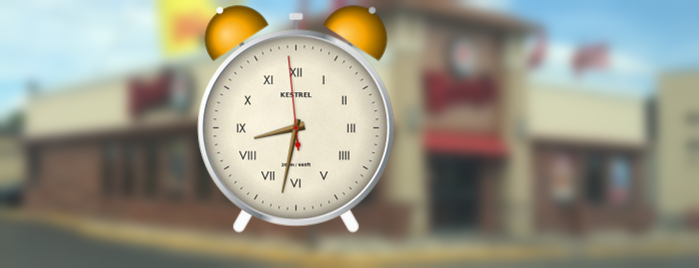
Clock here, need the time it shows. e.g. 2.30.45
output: 8.31.59
